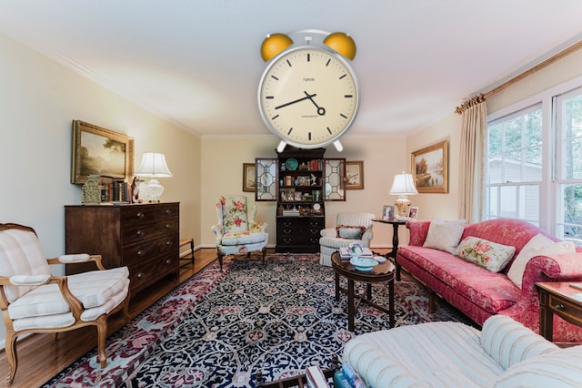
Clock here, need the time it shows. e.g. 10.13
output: 4.42
